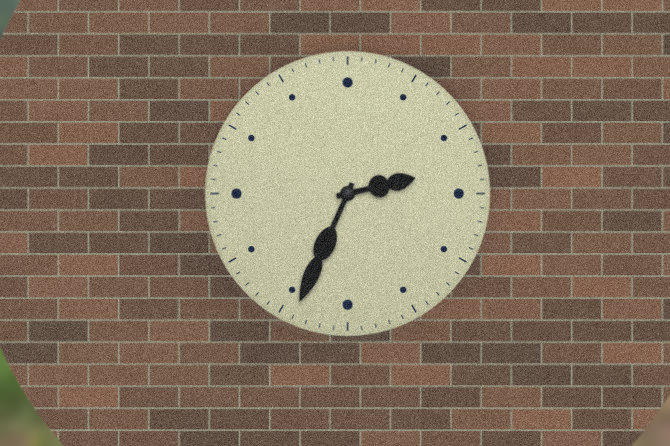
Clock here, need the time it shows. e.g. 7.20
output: 2.34
